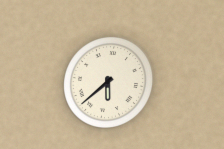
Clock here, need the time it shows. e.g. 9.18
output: 5.37
